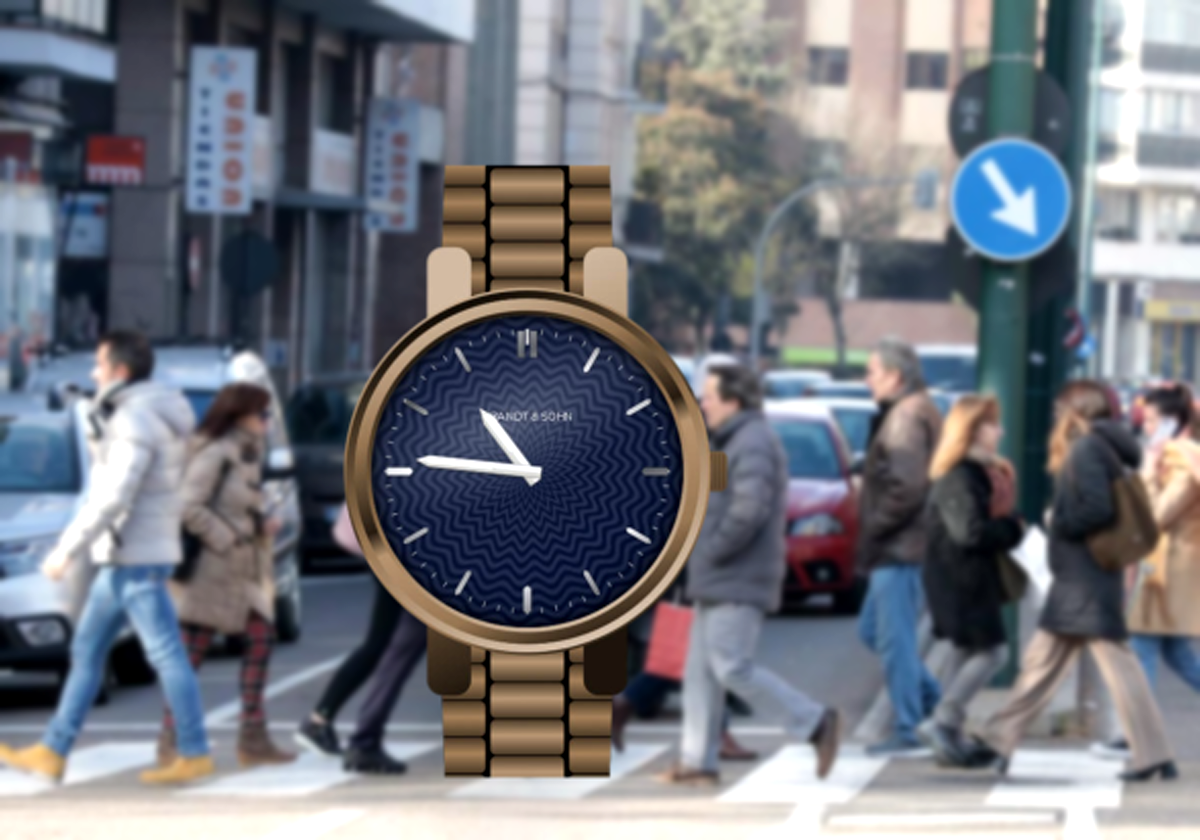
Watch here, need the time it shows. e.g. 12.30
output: 10.46
